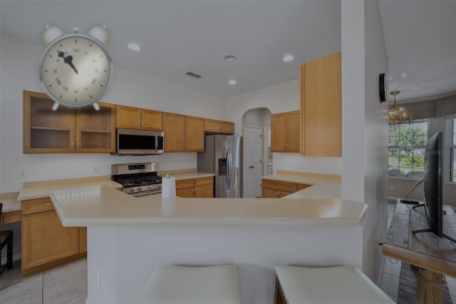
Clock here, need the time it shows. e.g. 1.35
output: 10.53
